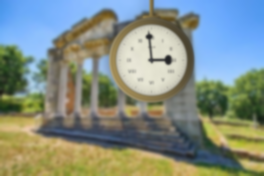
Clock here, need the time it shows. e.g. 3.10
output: 2.59
